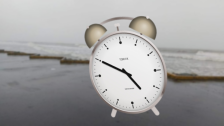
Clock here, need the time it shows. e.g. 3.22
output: 4.50
